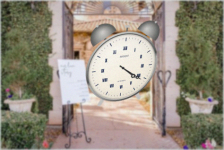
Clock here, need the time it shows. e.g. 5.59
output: 4.21
